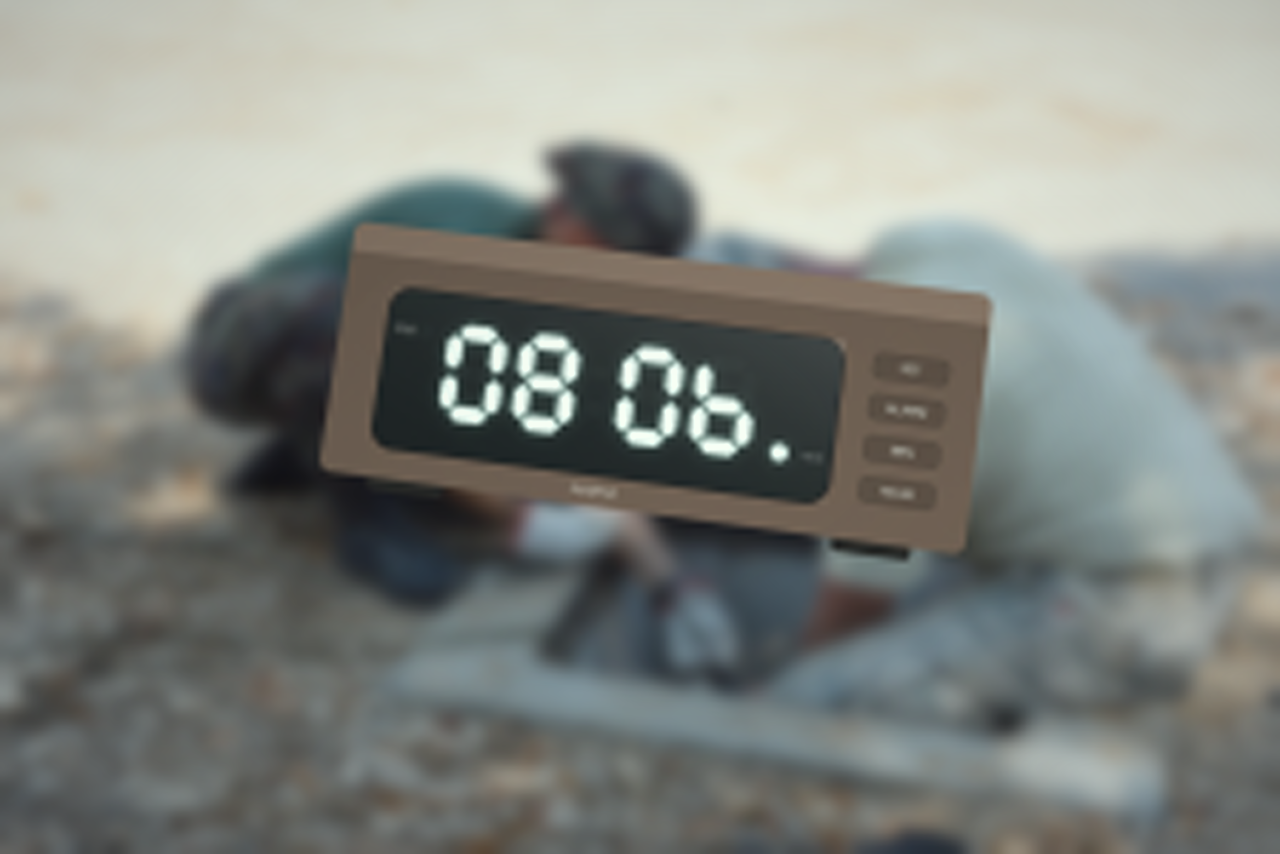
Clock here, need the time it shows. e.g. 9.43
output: 8.06
